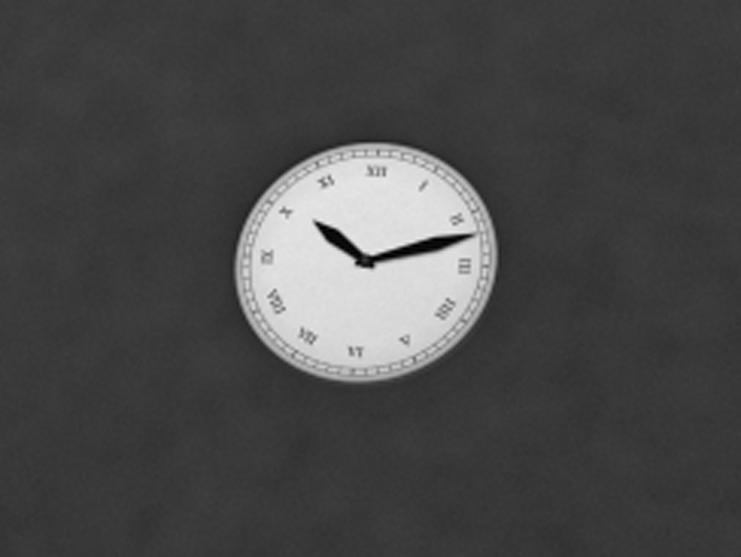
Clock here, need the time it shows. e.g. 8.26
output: 10.12
